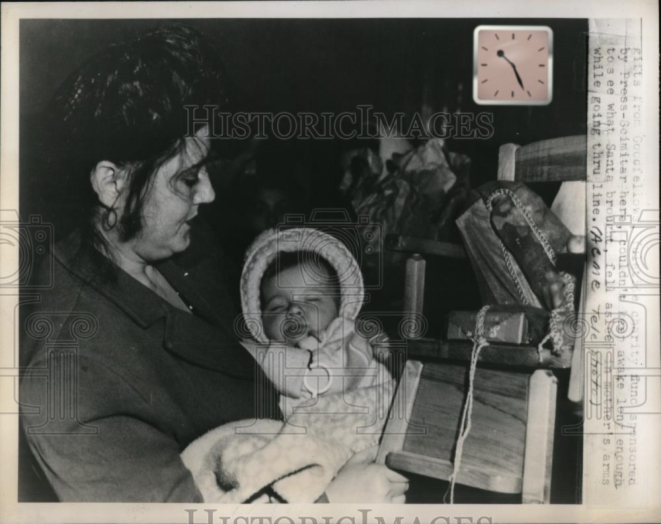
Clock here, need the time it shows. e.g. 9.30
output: 10.26
